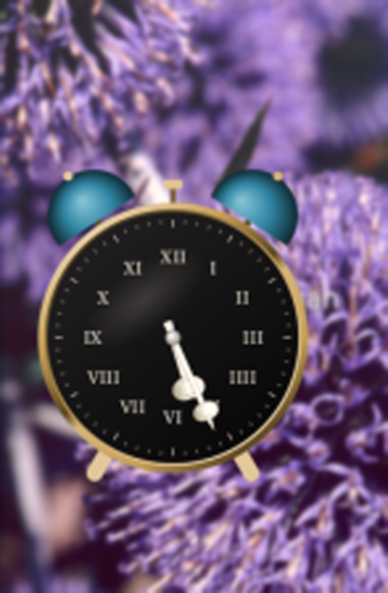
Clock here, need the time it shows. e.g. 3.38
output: 5.26
